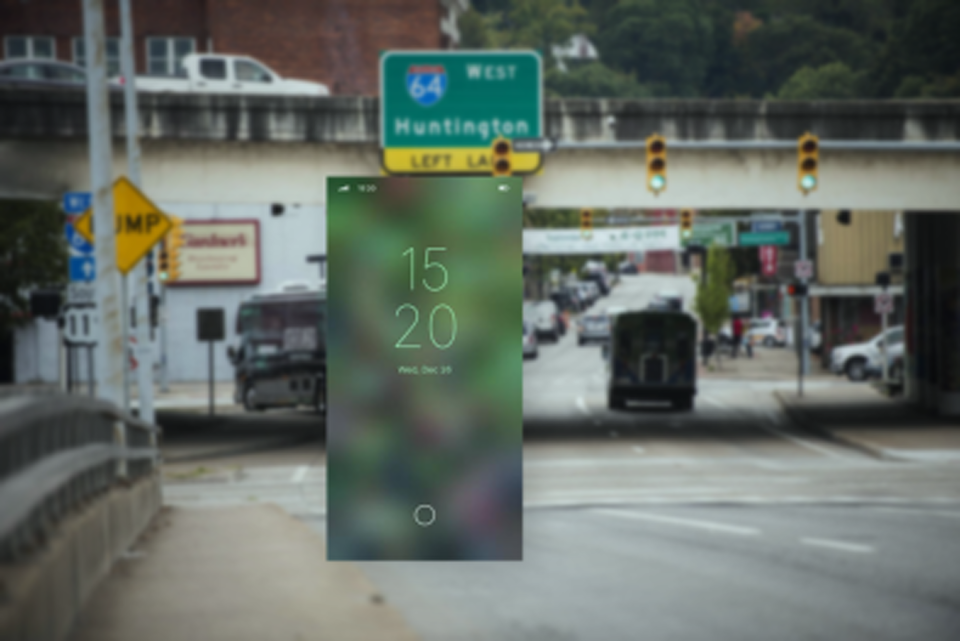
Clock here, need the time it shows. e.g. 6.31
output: 15.20
